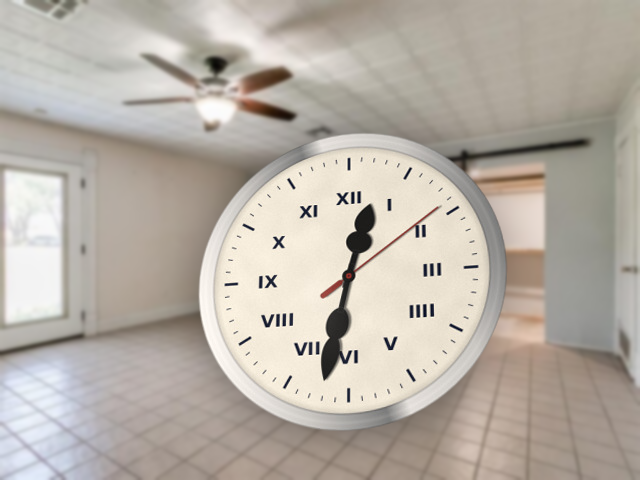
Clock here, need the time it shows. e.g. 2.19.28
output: 12.32.09
